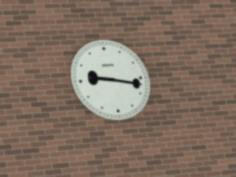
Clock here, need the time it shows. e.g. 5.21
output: 9.17
